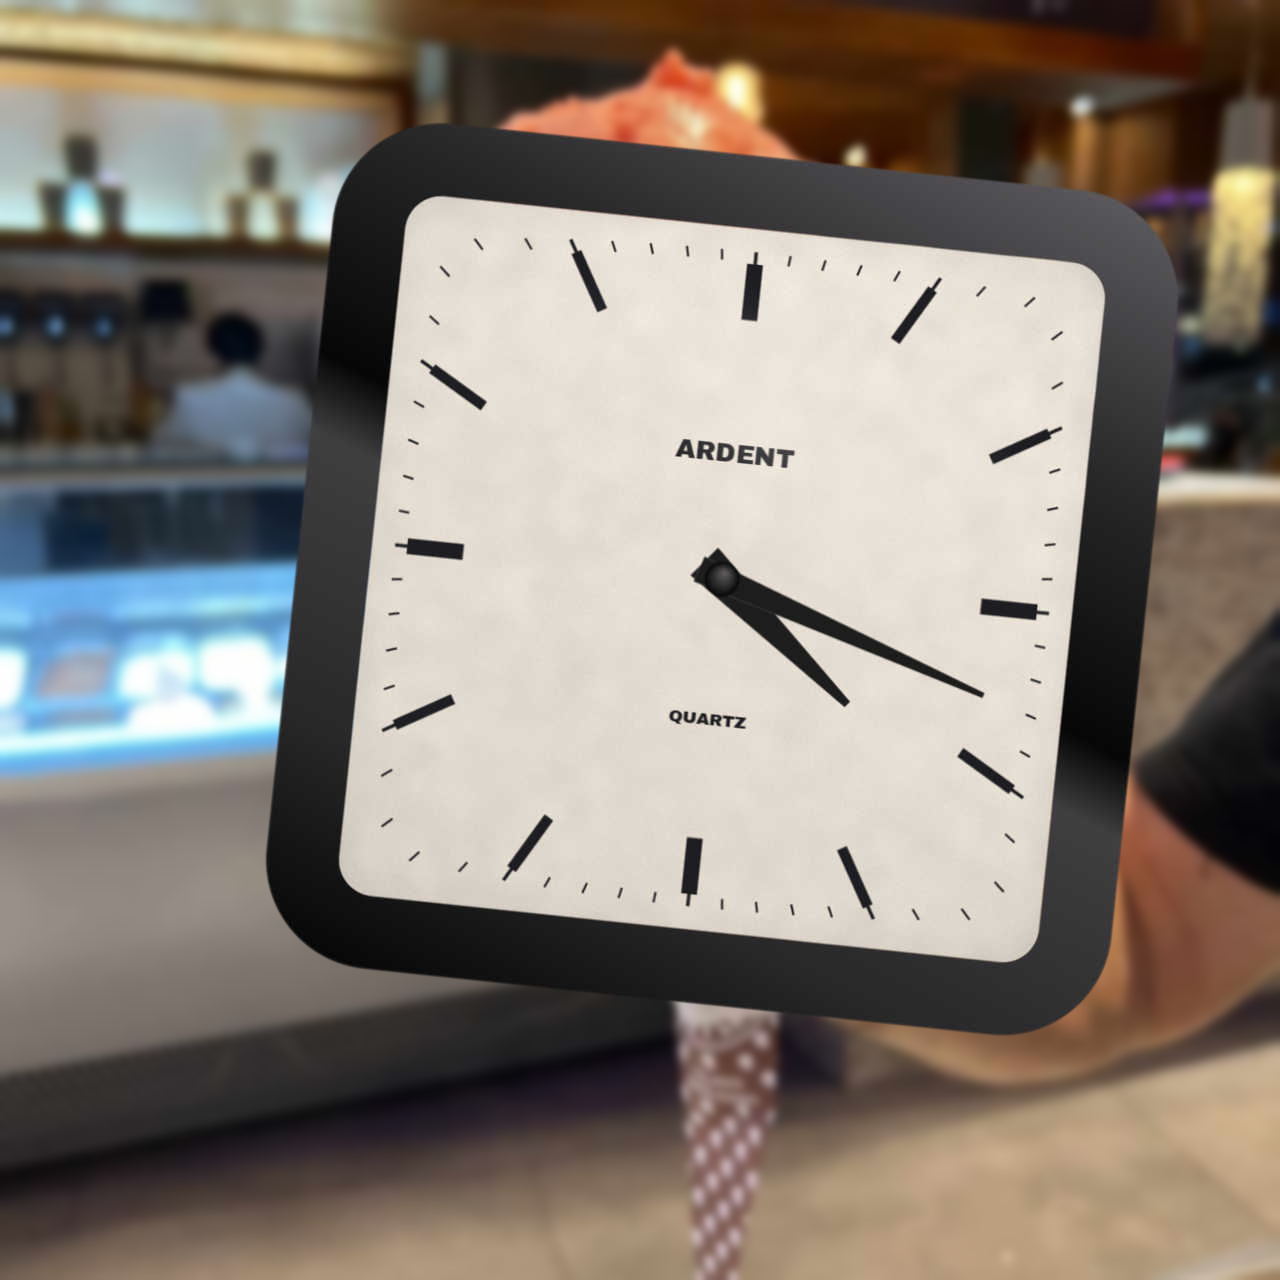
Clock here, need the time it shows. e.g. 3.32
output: 4.18
